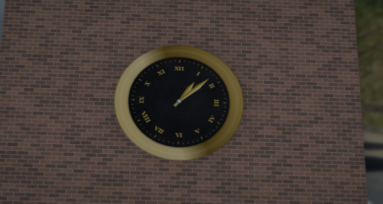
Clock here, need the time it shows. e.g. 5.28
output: 1.08
